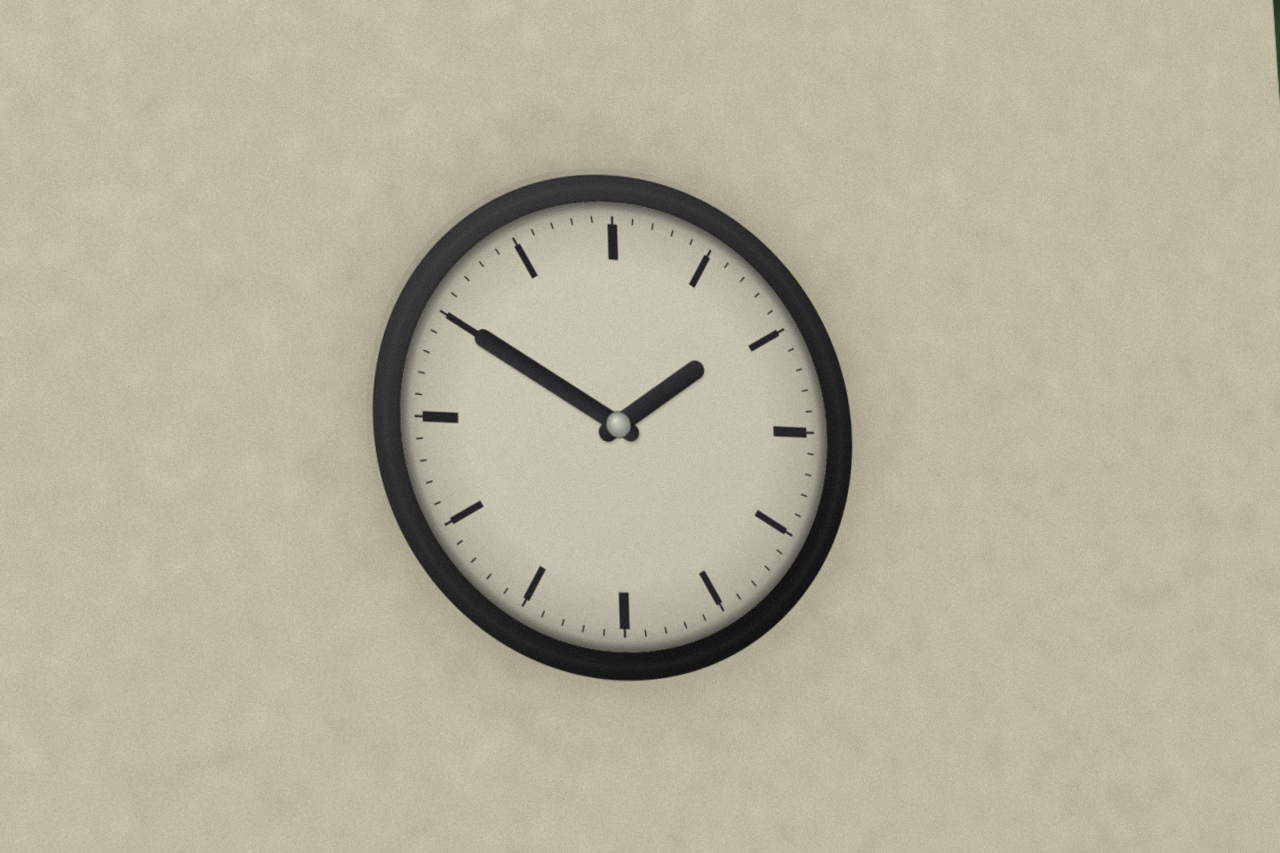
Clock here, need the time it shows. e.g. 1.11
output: 1.50
